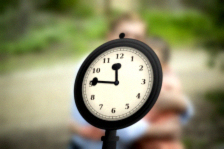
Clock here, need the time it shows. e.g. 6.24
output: 11.46
